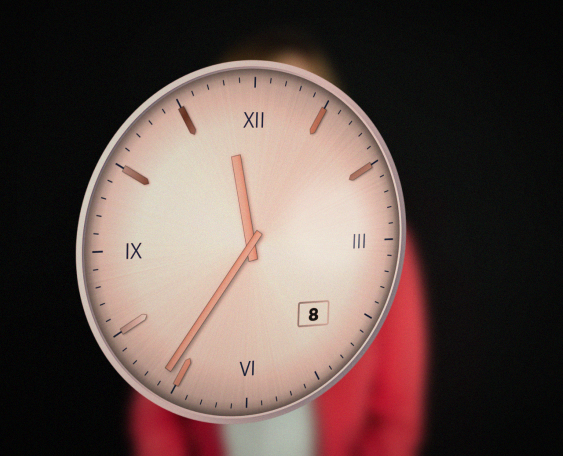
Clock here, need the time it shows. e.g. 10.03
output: 11.36
